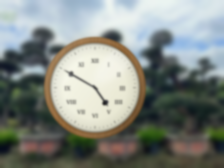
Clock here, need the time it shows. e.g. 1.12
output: 4.50
